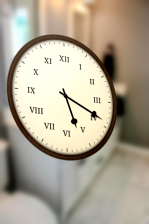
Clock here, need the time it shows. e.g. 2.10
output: 5.19
